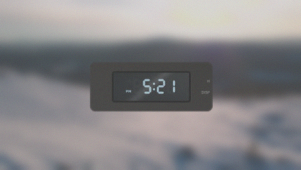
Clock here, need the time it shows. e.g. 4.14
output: 5.21
